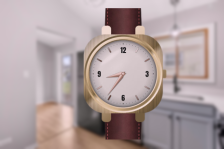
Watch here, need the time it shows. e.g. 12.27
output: 8.36
